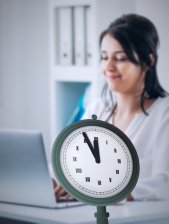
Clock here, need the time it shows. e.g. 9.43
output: 11.56
